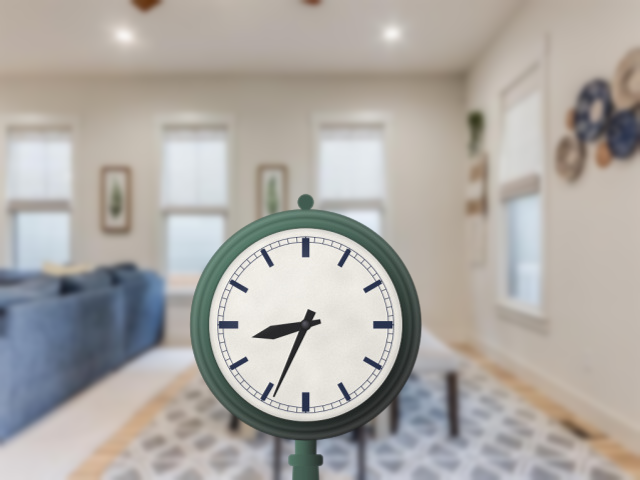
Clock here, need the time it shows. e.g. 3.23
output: 8.34
